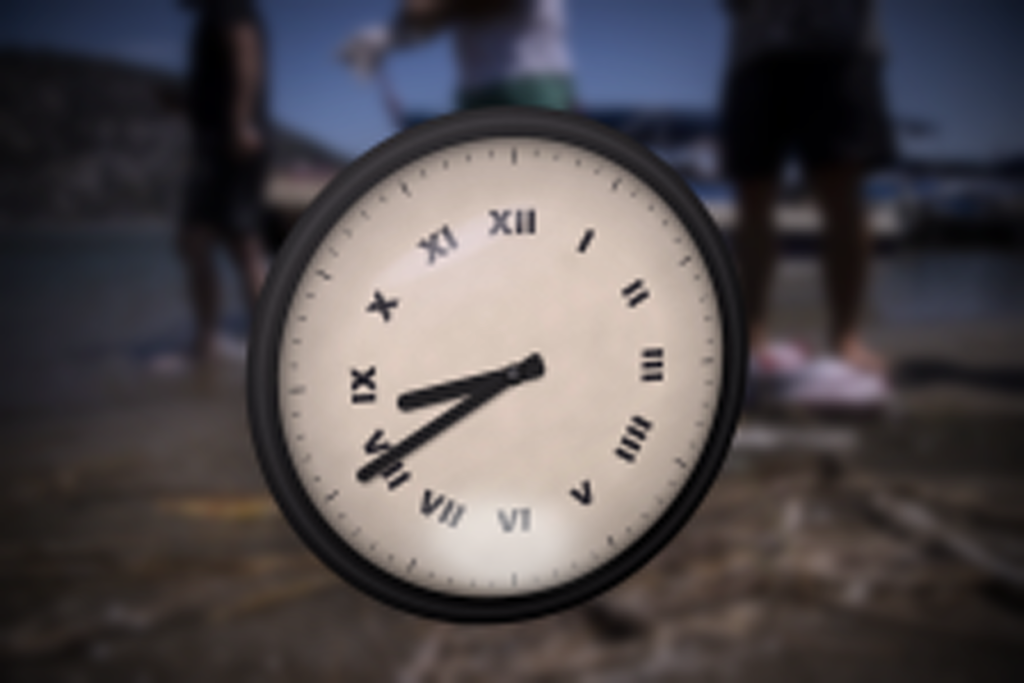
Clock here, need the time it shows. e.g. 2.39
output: 8.40
